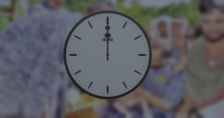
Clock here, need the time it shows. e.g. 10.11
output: 12.00
